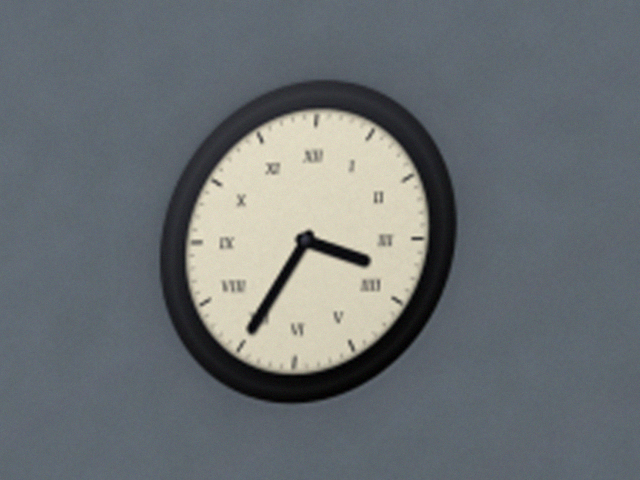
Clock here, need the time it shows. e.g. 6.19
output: 3.35
